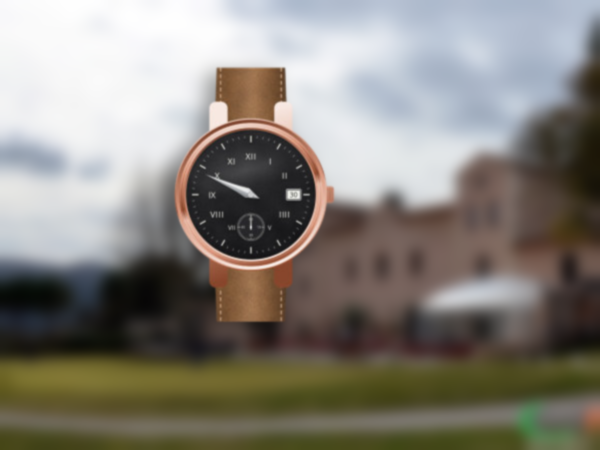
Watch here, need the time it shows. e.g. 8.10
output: 9.49
